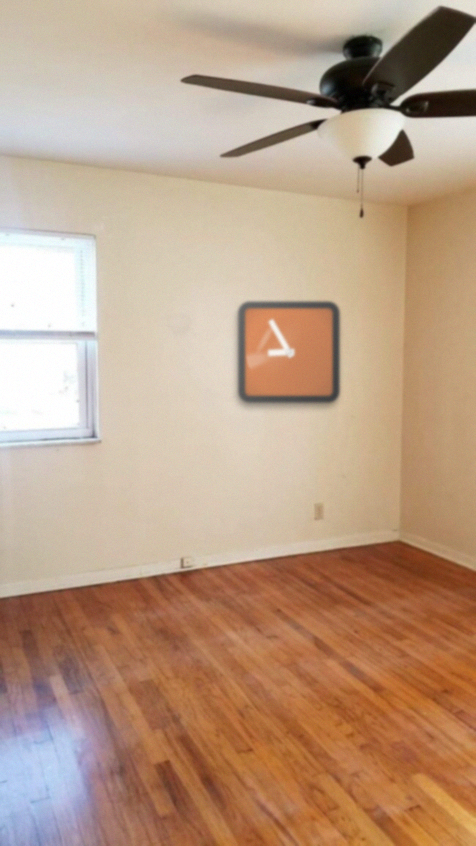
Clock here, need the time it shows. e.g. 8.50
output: 8.55
